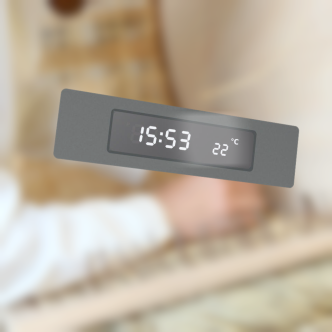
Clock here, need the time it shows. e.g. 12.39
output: 15.53
